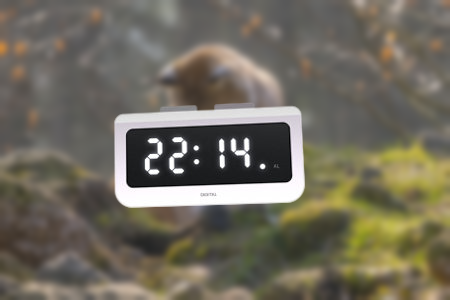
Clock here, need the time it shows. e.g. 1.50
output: 22.14
